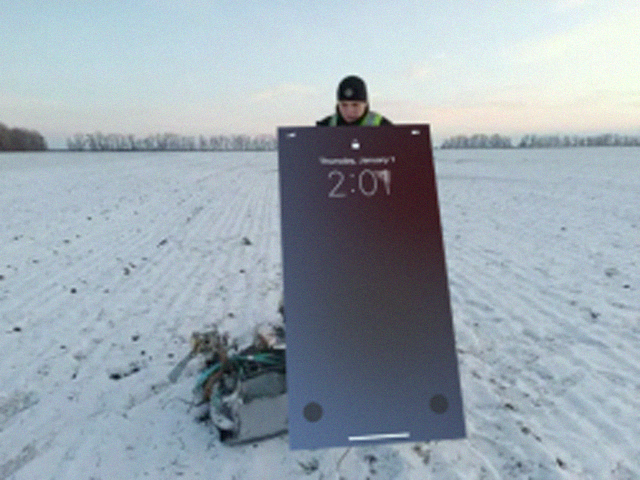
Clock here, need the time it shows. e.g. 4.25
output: 2.01
